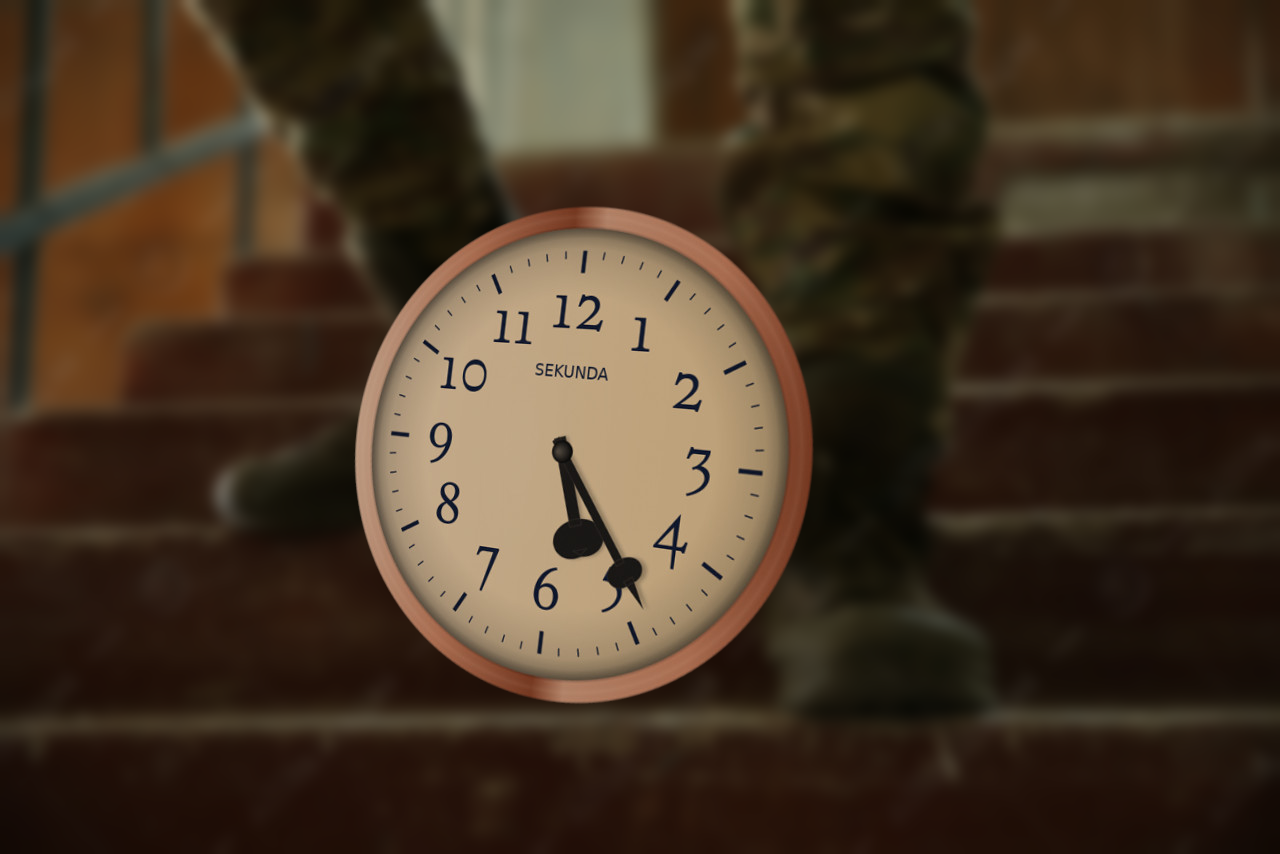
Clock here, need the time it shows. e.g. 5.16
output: 5.24
